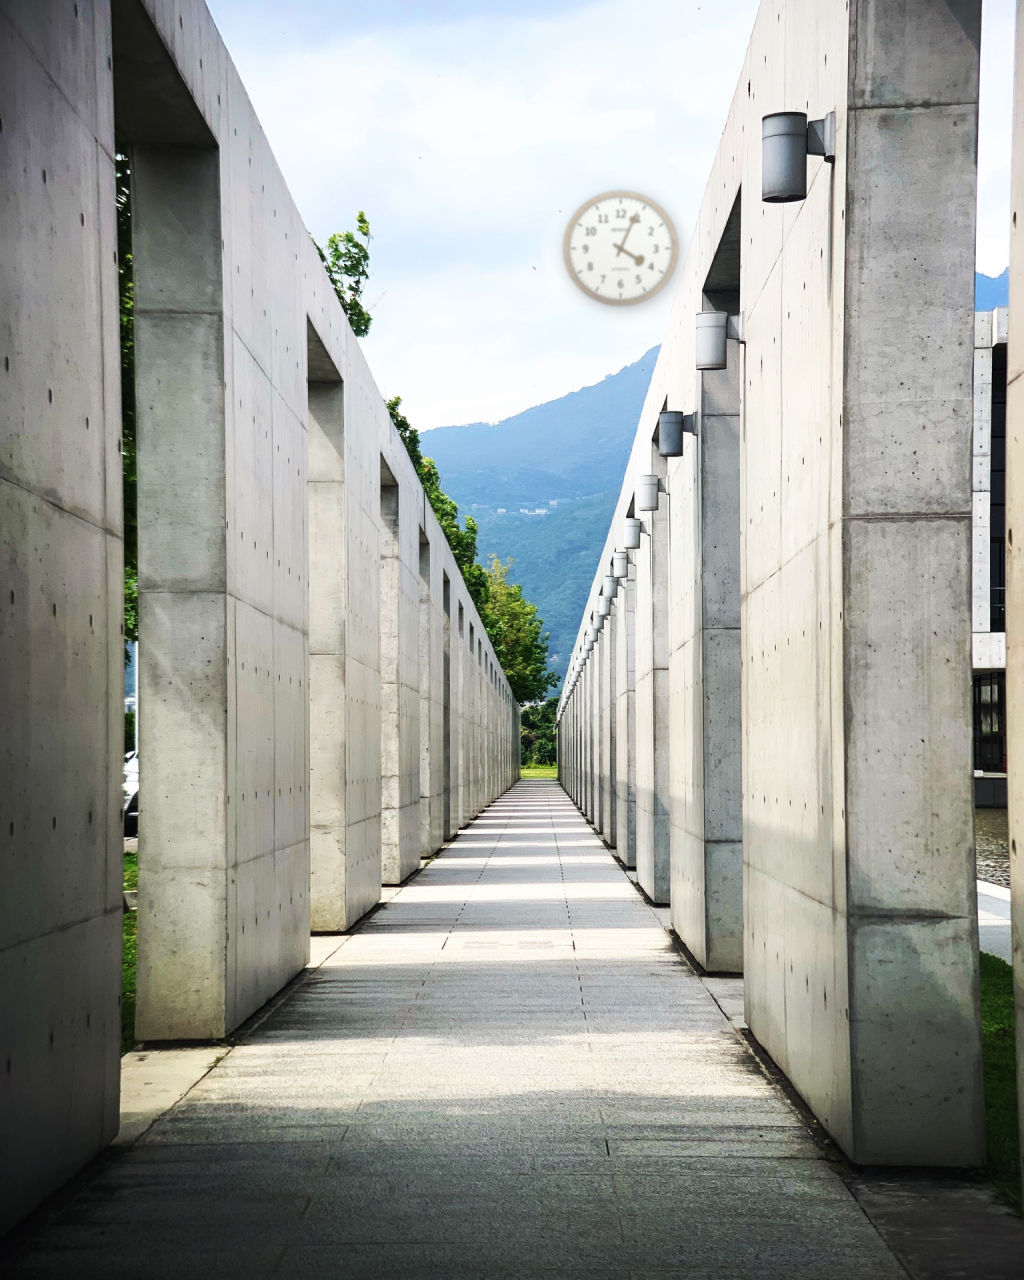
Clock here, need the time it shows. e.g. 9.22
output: 4.04
